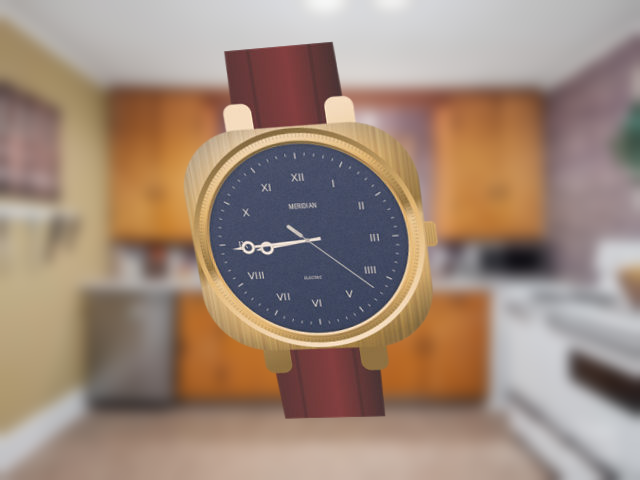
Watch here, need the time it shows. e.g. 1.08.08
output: 8.44.22
